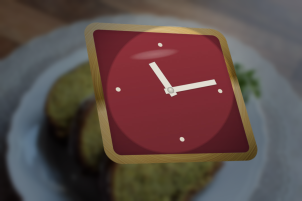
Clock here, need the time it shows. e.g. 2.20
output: 11.13
